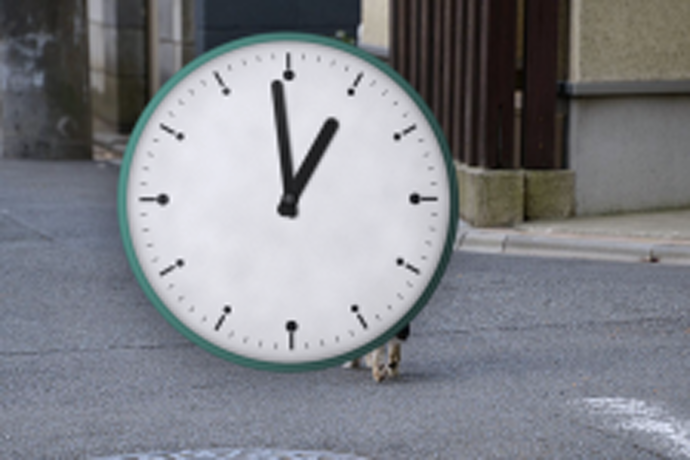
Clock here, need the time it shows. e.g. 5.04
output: 12.59
